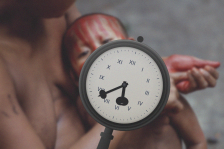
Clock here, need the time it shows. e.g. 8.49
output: 5.38
